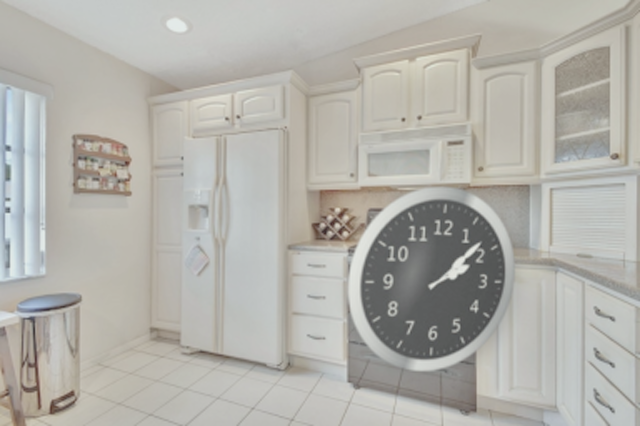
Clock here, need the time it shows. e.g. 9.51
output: 2.08
